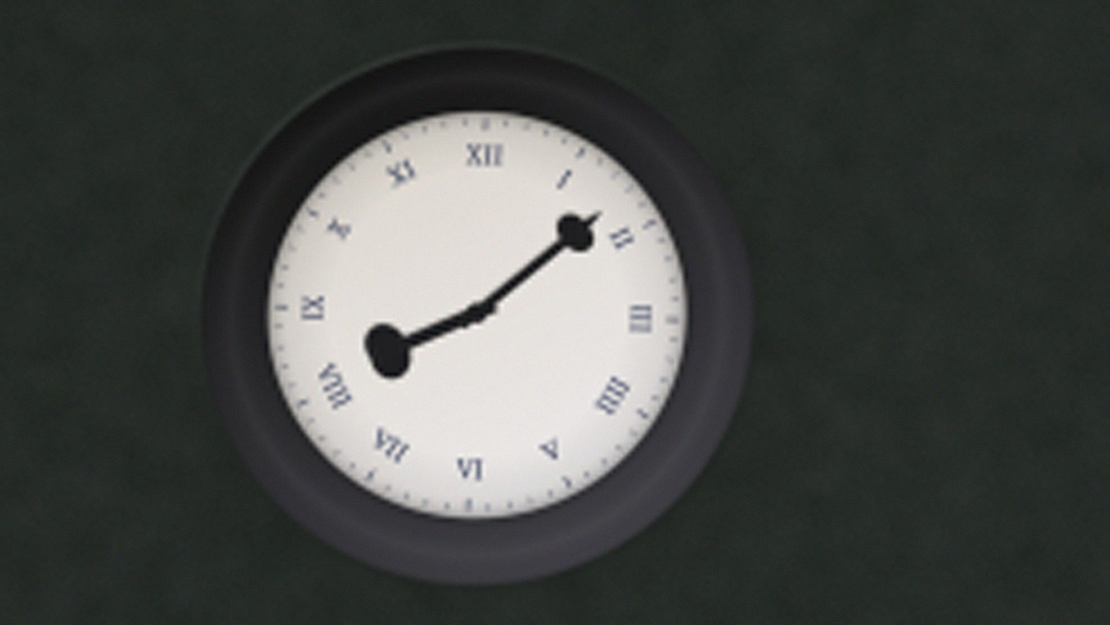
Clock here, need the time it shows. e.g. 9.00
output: 8.08
